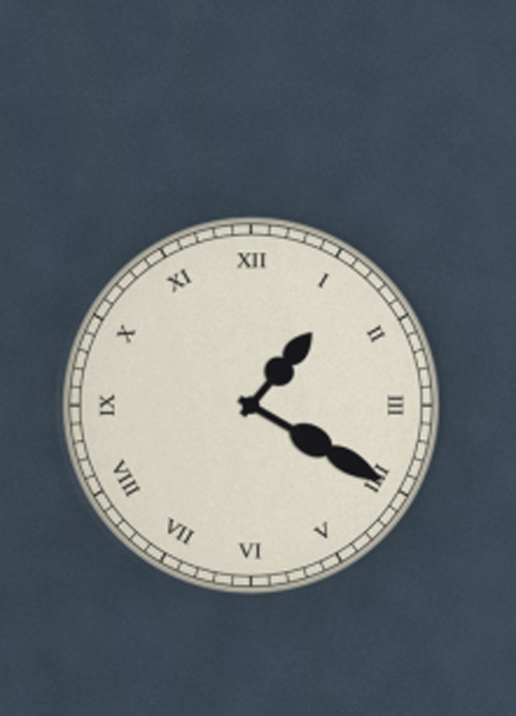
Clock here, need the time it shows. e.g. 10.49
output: 1.20
